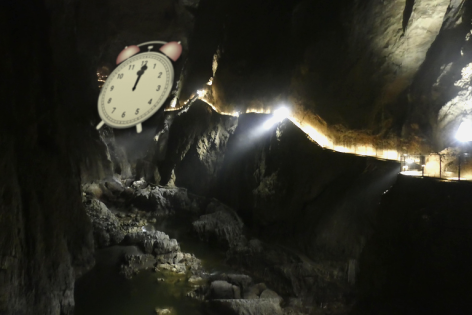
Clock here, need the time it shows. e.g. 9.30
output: 12.01
